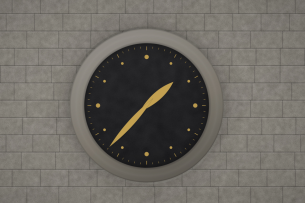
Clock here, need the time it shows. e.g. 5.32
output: 1.37
